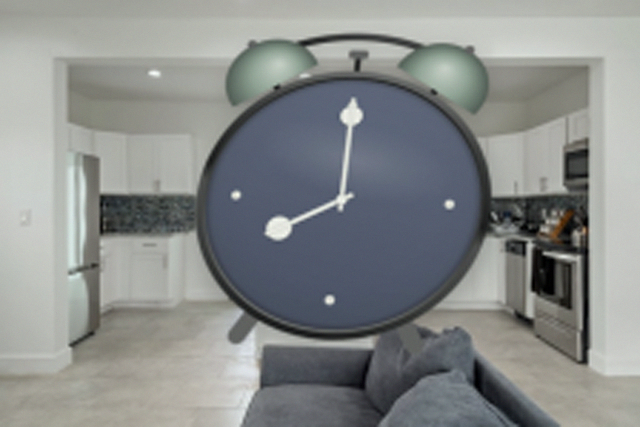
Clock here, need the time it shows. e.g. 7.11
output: 8.00
